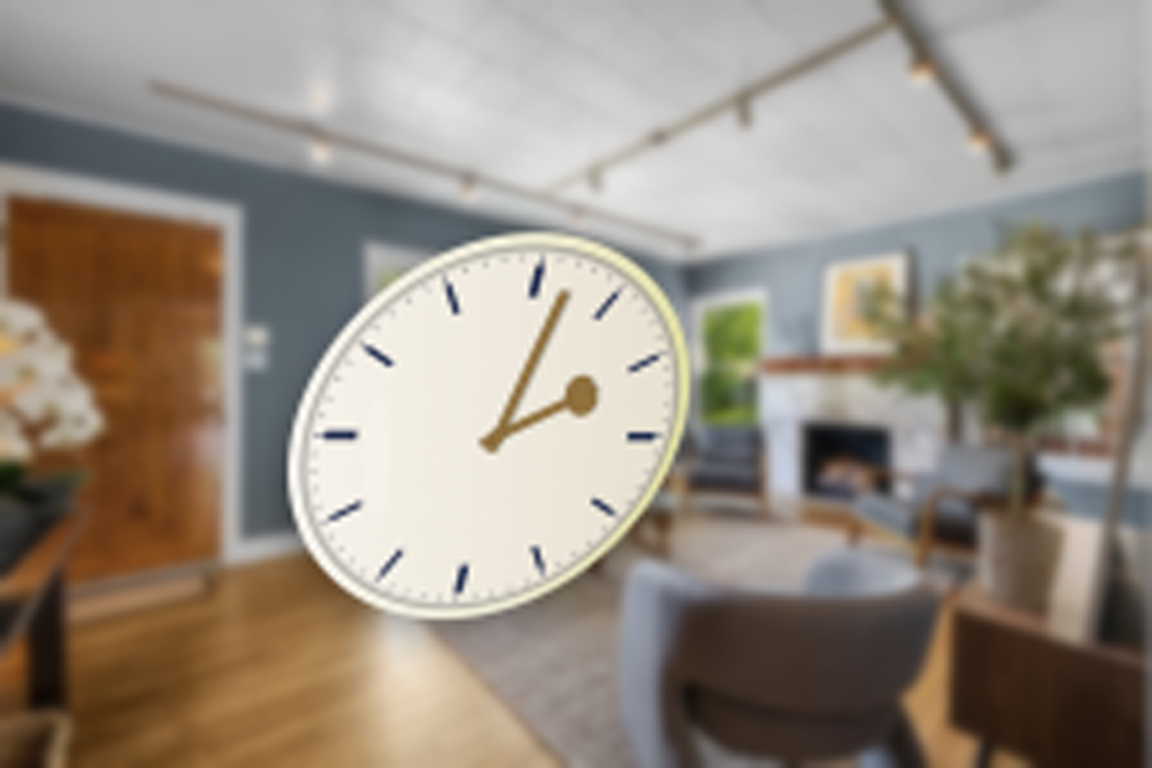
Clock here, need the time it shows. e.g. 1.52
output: 2.02
